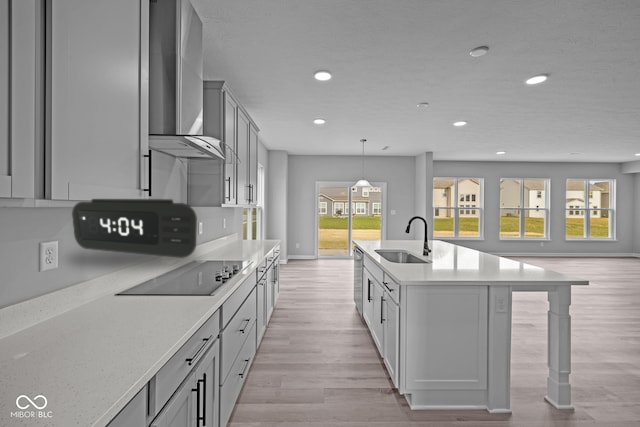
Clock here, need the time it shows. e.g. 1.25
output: 4.04
